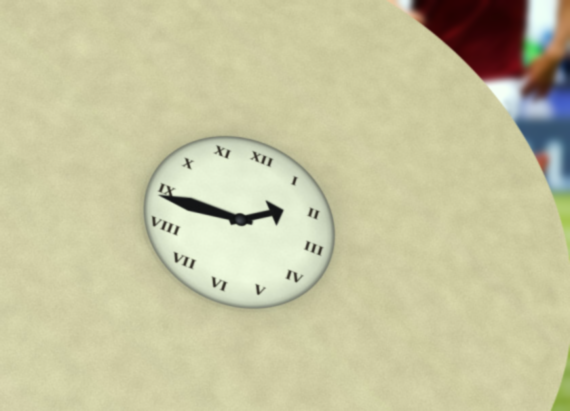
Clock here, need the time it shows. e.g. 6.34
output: 1.44
